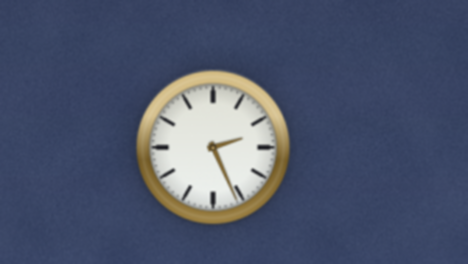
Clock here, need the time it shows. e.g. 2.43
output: 2.26
